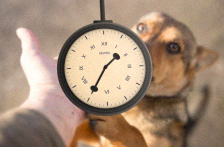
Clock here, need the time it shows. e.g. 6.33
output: 1.35
